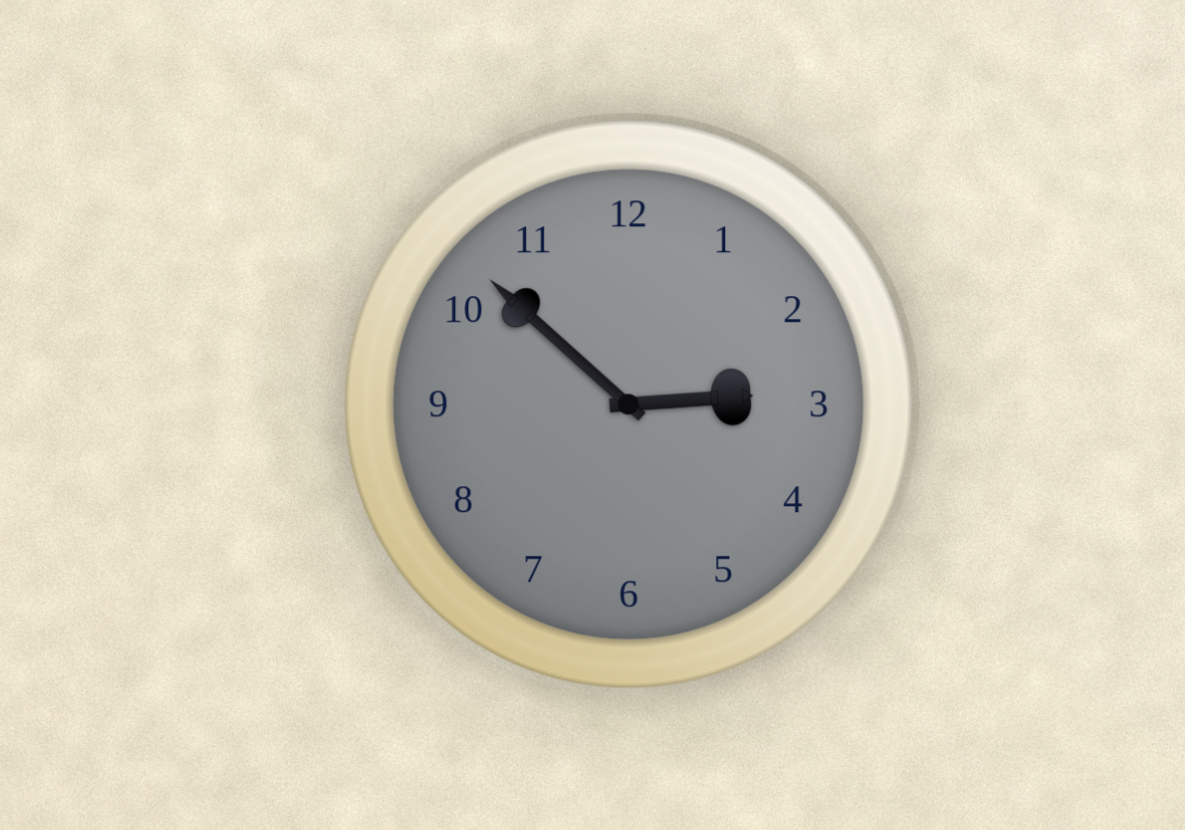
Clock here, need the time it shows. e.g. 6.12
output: 2.52
